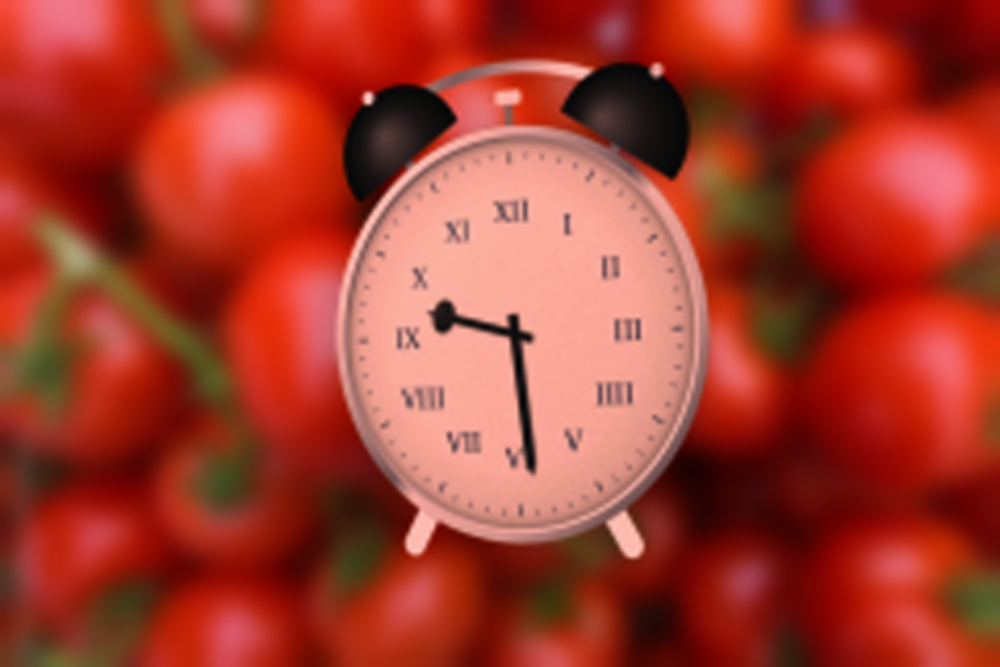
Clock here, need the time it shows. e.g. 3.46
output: 9.29
